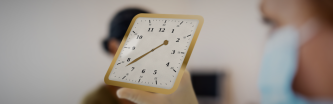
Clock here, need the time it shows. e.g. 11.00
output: 1.38
